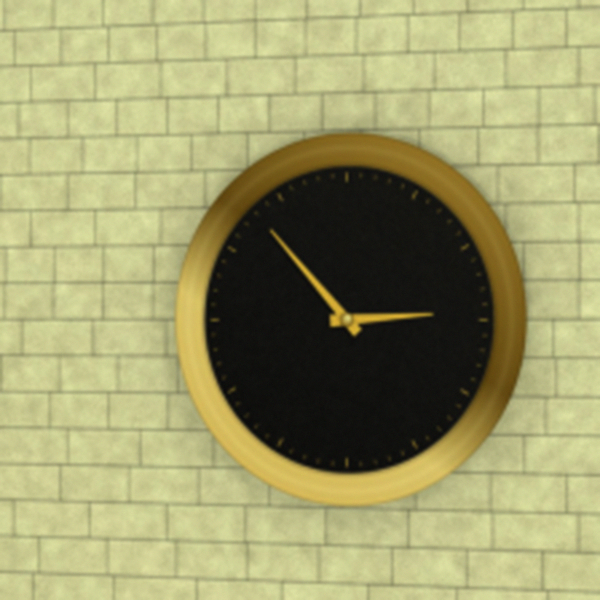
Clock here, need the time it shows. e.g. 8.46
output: 2.53
